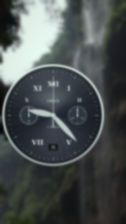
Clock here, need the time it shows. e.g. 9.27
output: 9.23
